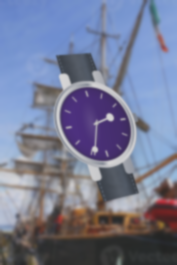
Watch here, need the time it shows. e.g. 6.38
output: 2.34
